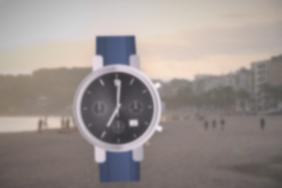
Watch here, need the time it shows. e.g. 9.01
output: 7.01
